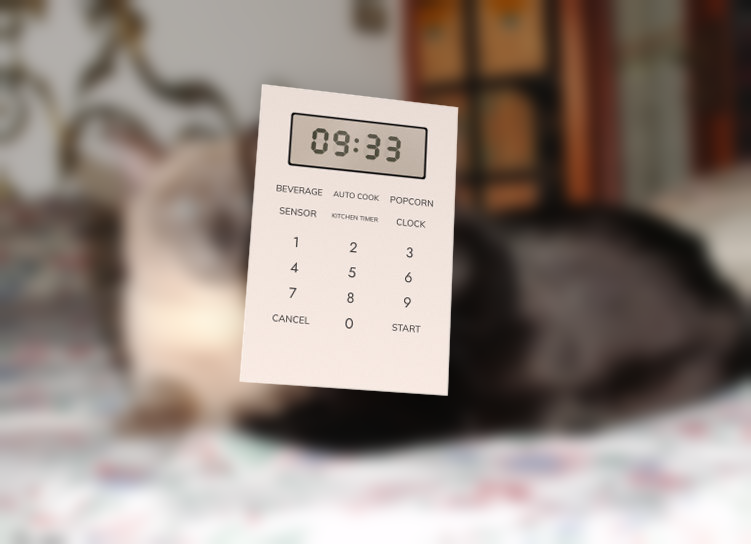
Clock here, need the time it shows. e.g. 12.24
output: 9.33
